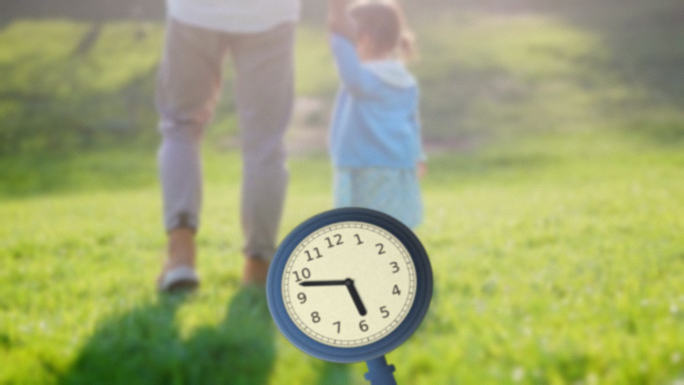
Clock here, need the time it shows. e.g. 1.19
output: 5.48
